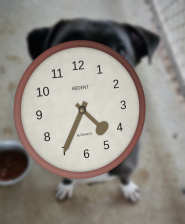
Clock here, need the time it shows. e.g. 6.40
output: 4.35
